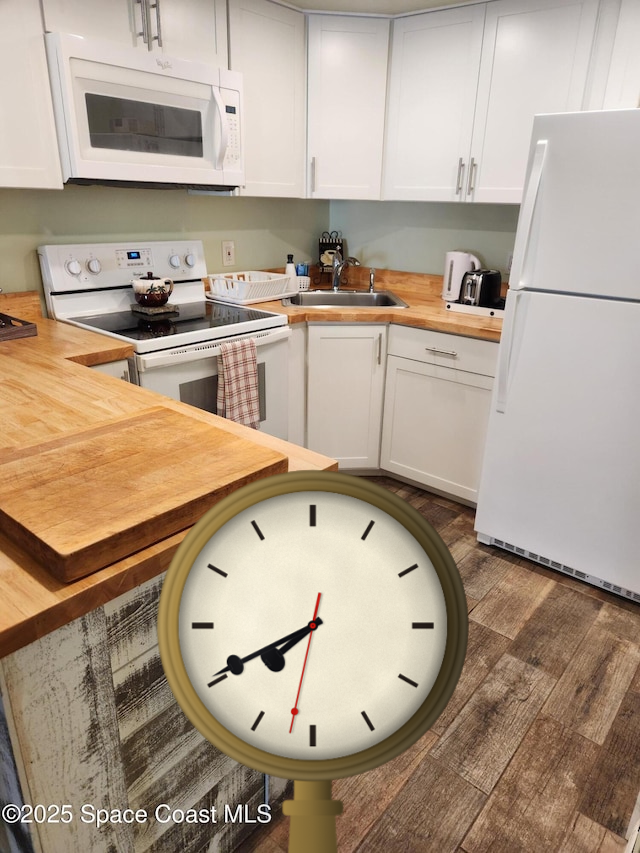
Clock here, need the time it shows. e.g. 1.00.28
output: 7.40.32
